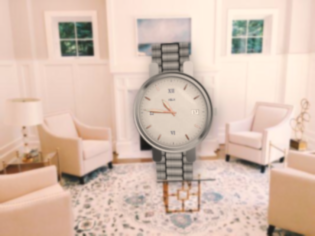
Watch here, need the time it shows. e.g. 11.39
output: 10.46
